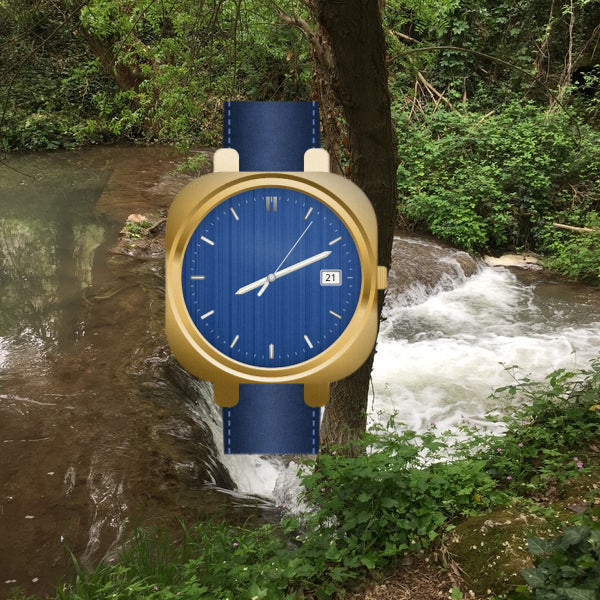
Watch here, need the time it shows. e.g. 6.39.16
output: 8.11.06
